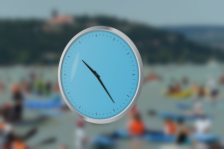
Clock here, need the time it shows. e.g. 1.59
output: 10.24
